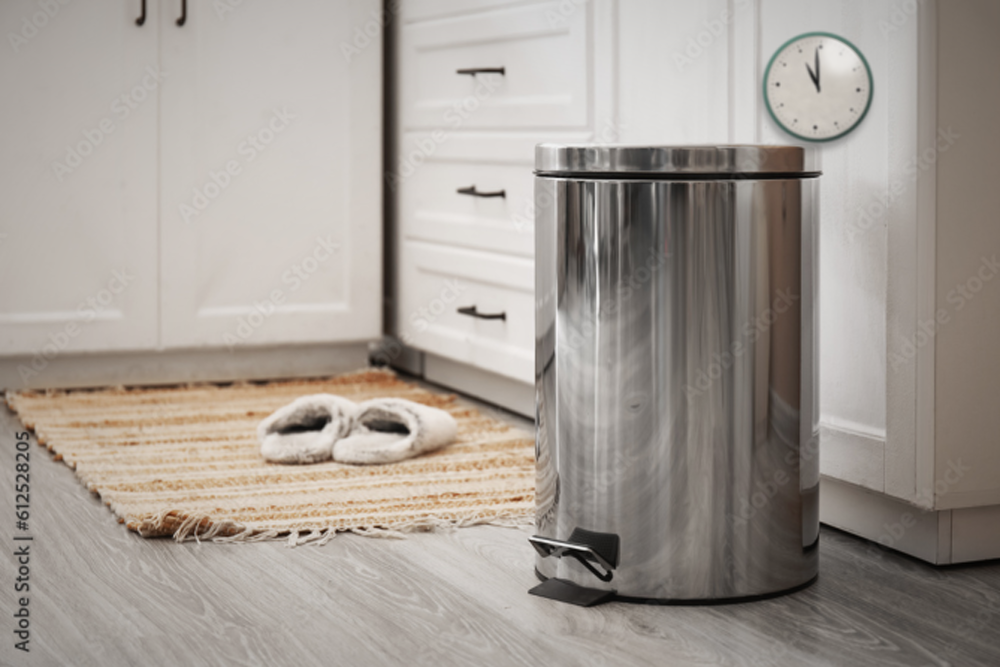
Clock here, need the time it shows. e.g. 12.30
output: 10.59
